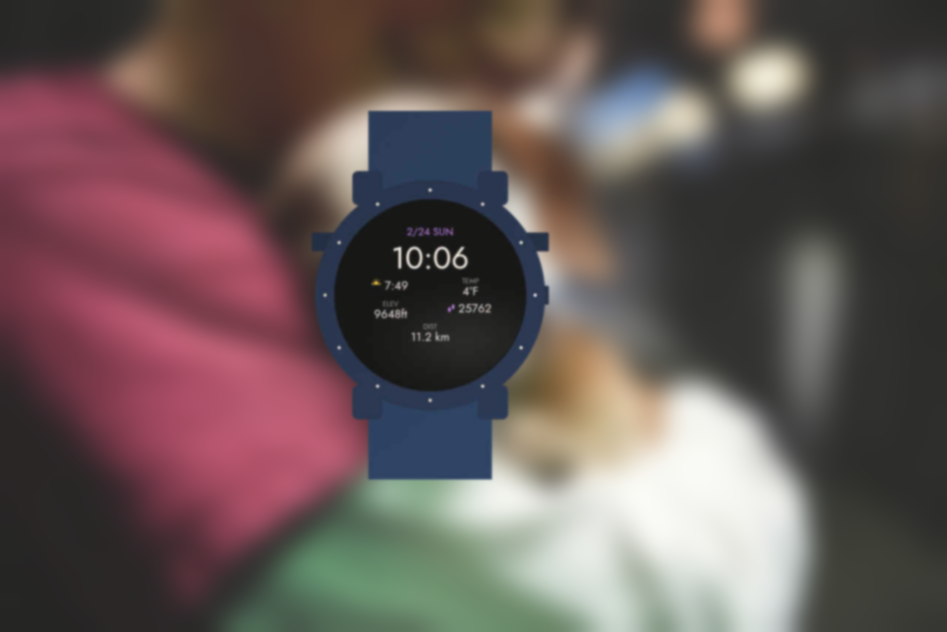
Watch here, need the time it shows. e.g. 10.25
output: 10.06
